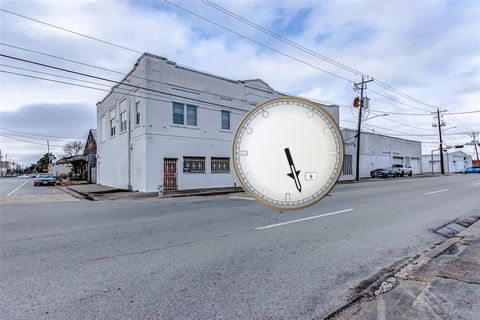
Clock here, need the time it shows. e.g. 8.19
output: 5.27
